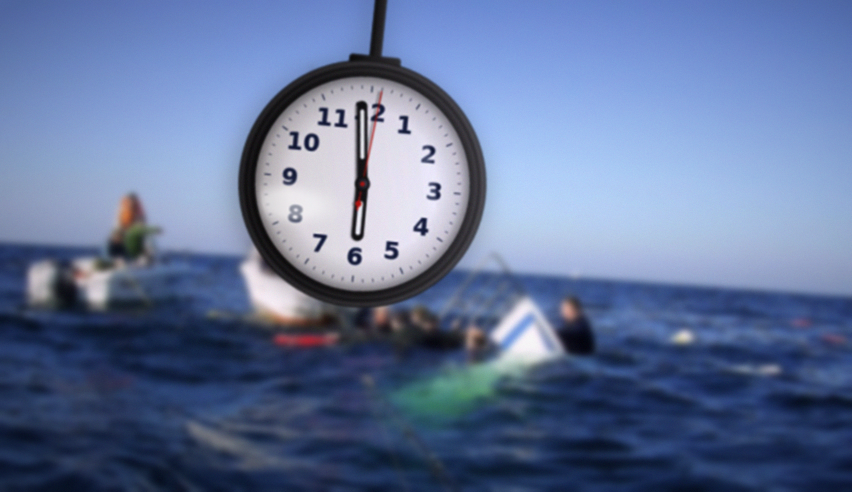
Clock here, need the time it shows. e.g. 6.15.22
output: 5.59.01
